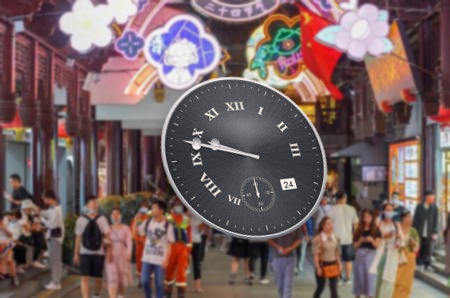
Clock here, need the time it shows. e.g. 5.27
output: 9.48
